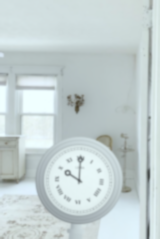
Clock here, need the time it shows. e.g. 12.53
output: 10.00
